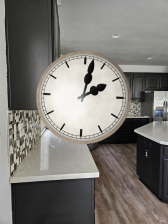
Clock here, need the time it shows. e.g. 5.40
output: 2.02
